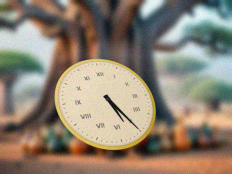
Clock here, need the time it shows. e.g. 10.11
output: 5.25
